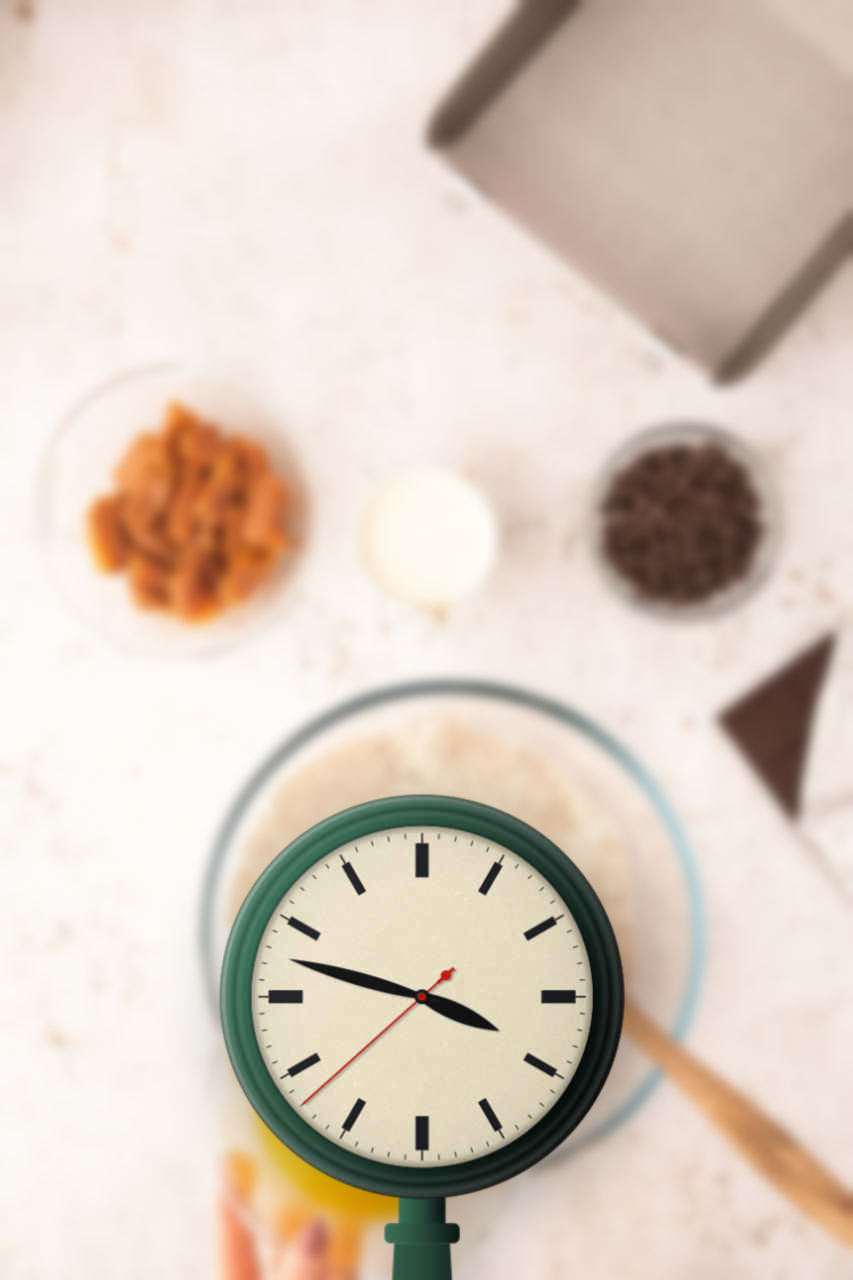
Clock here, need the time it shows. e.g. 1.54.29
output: 3.47.38
